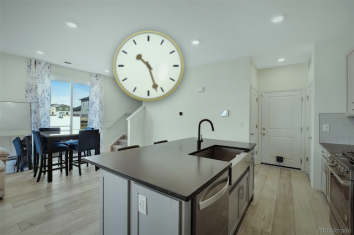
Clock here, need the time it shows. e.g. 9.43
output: 10.27
